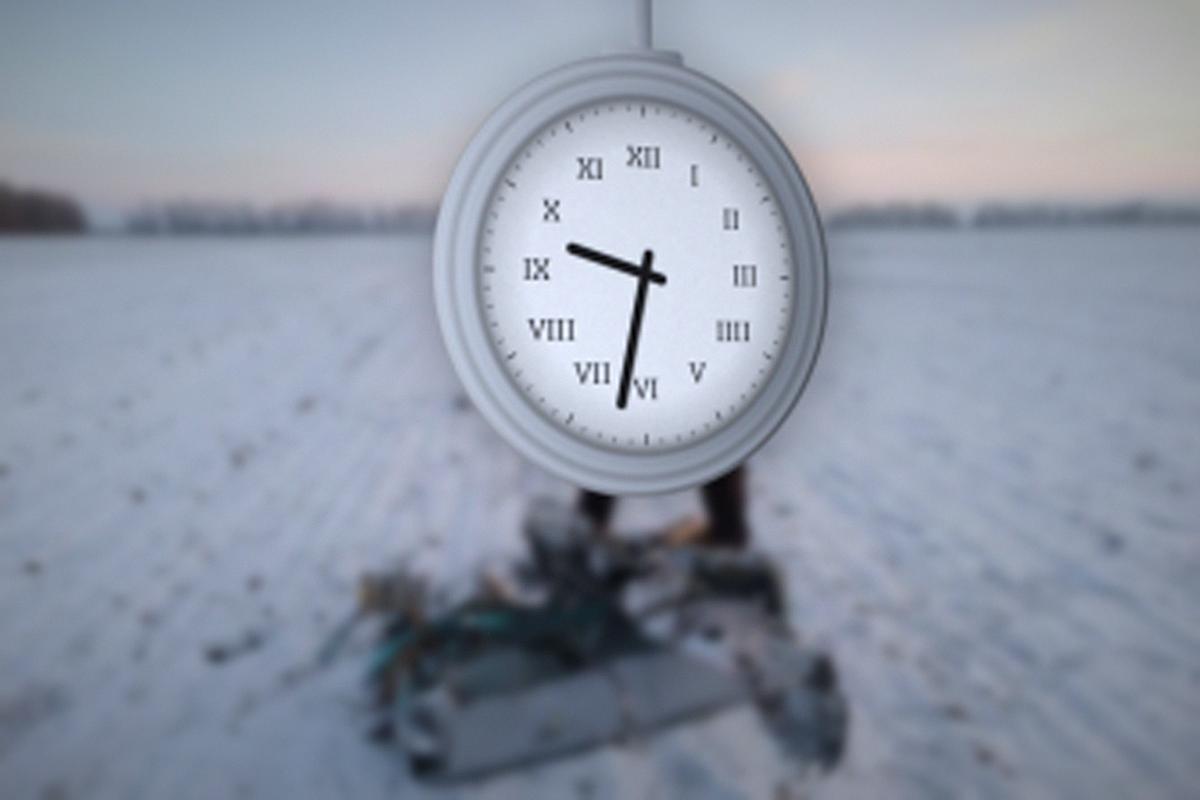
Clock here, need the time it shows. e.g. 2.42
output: 9.32
